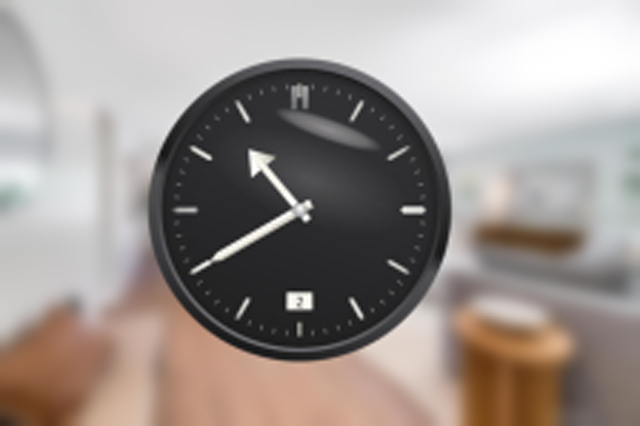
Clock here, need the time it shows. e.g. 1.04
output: 10.40
